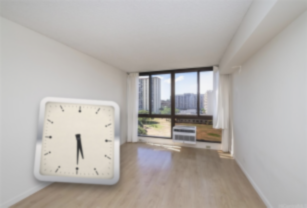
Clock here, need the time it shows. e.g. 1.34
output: 5.30
